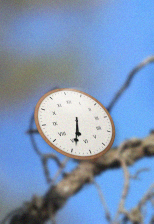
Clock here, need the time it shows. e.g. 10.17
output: 6.34
